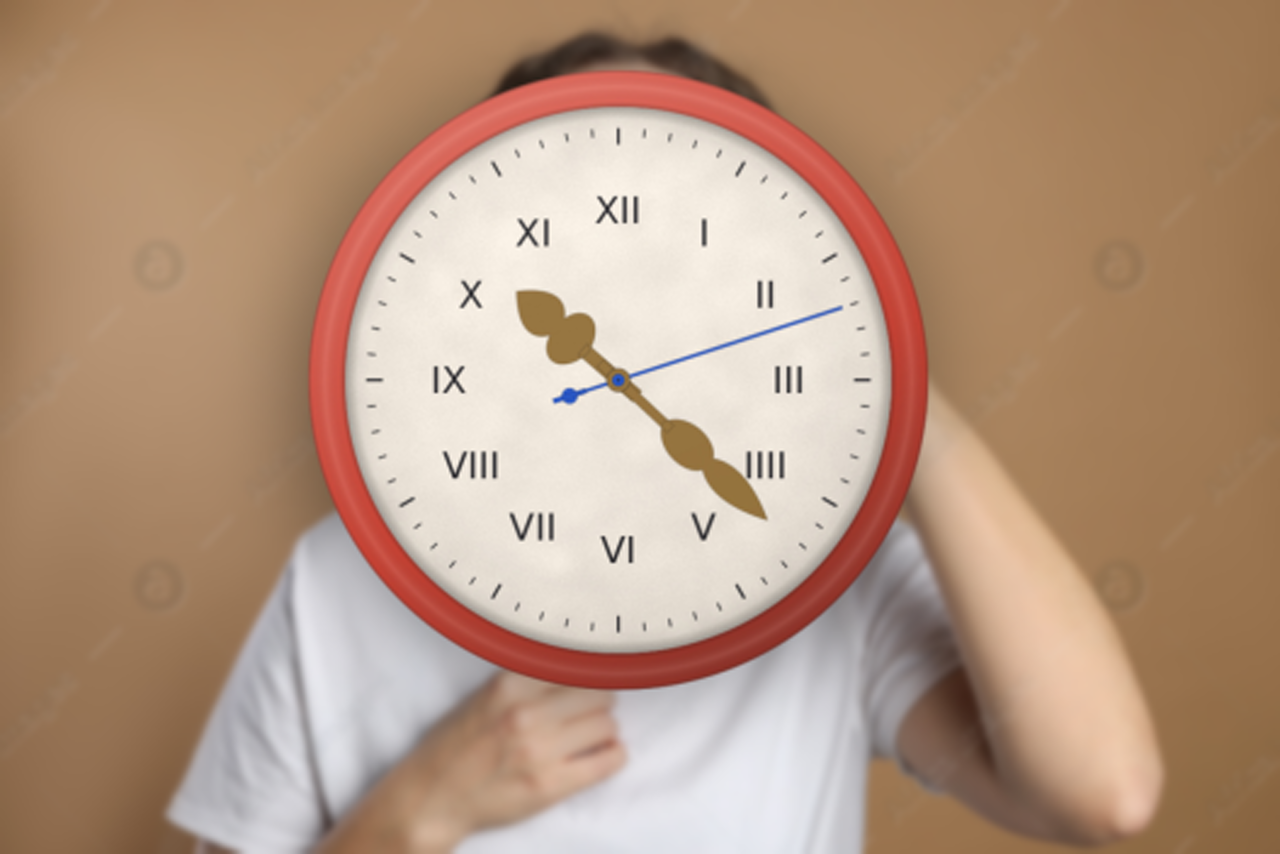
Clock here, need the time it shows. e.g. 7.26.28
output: 10.22.12
